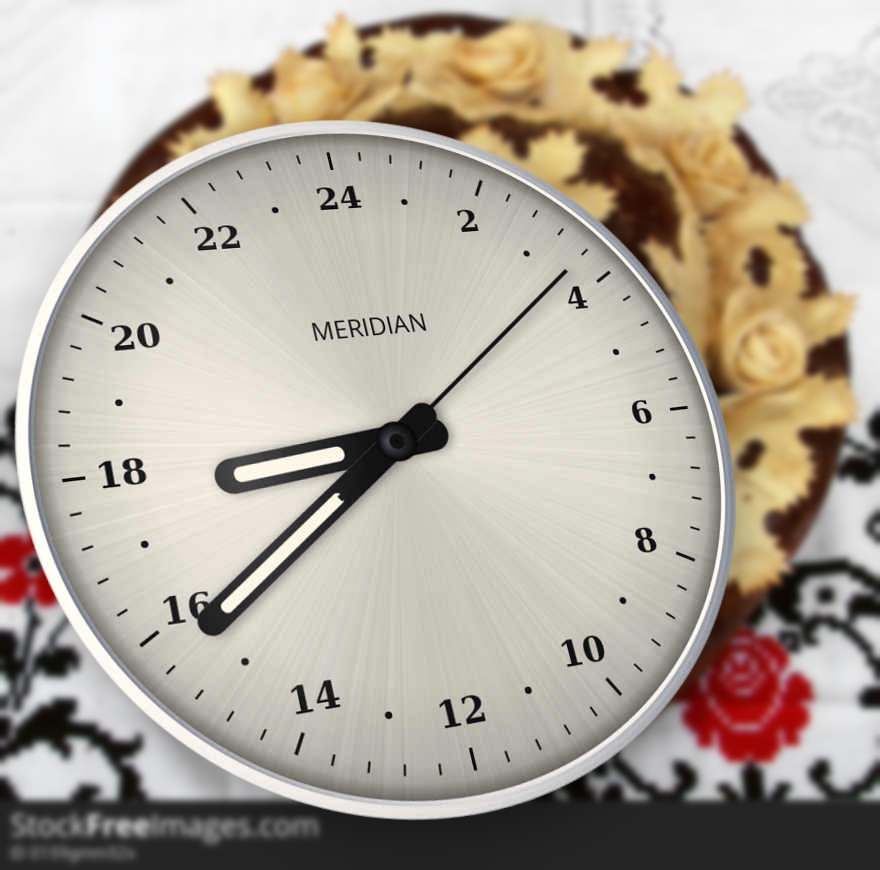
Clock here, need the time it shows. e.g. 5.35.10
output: 17.39.09
